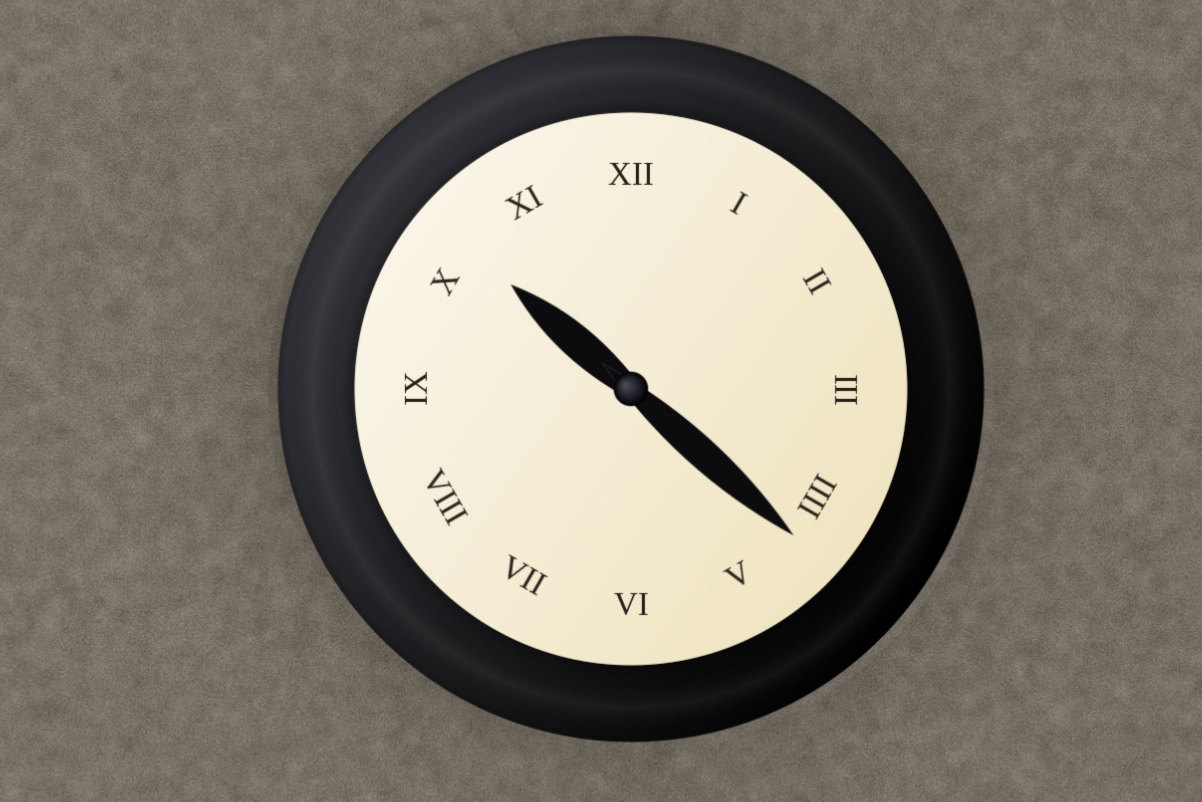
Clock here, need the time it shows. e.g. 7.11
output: 10.22
